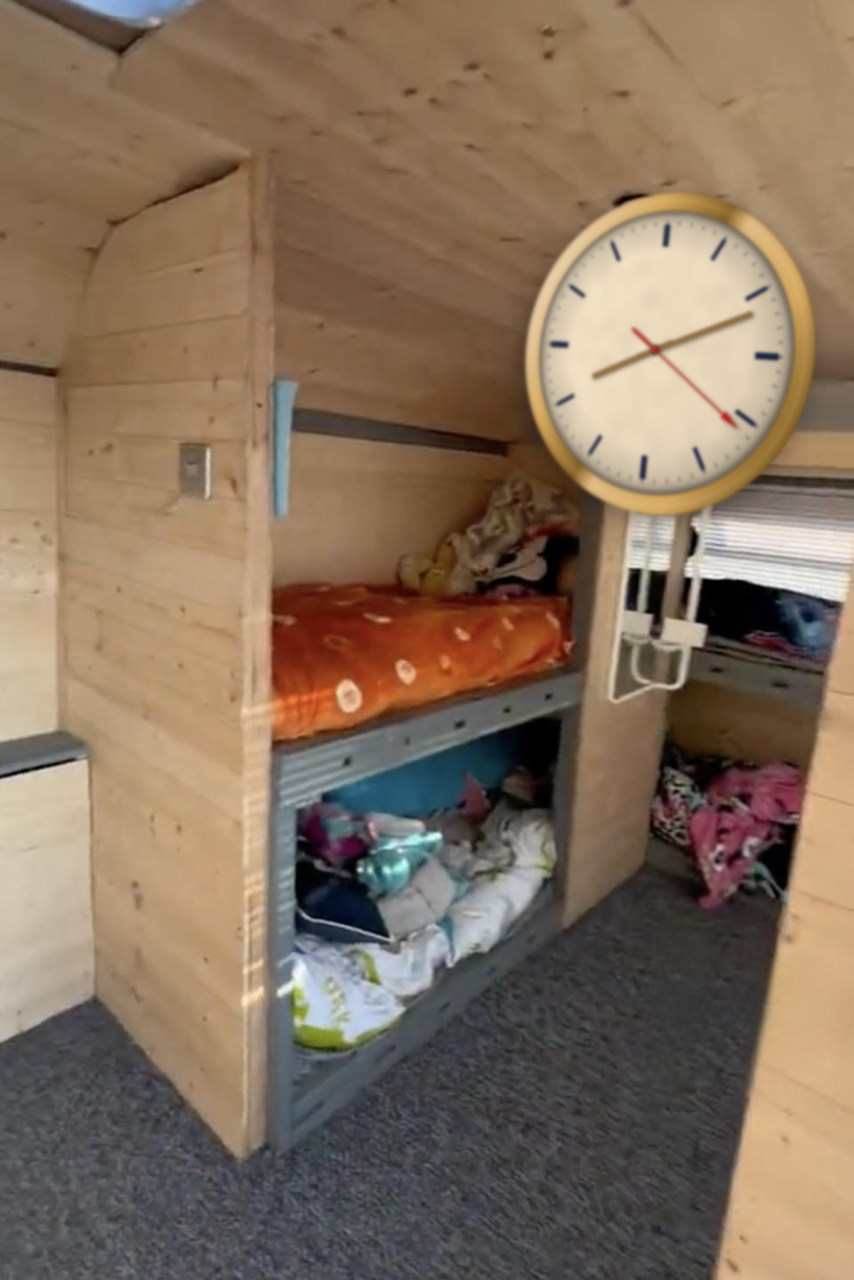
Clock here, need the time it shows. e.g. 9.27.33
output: 8.11.21
